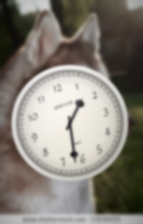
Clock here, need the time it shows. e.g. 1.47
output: 1.32
